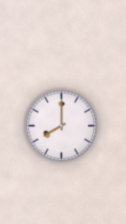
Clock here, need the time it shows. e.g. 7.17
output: 8.00
